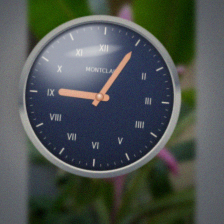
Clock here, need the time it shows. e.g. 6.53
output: 9.05
